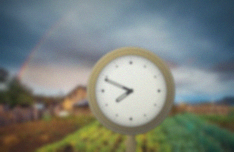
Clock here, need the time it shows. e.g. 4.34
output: 7.49
